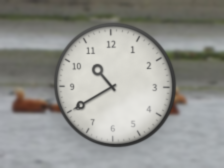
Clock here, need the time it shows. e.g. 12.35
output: 10.40
